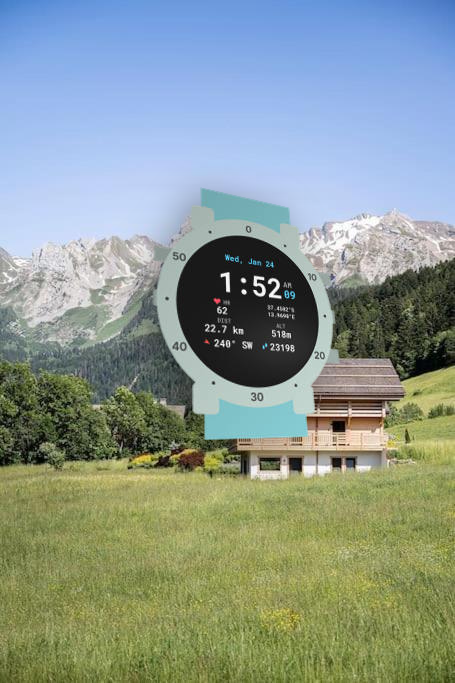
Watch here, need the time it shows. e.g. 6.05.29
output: 1.52.09
